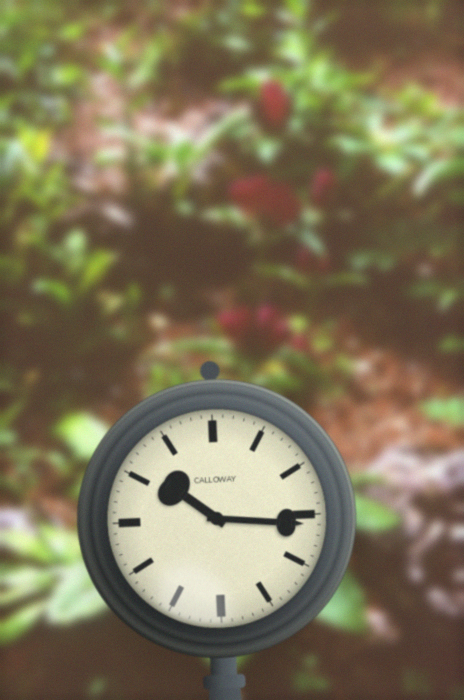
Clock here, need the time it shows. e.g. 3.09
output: 10.16
